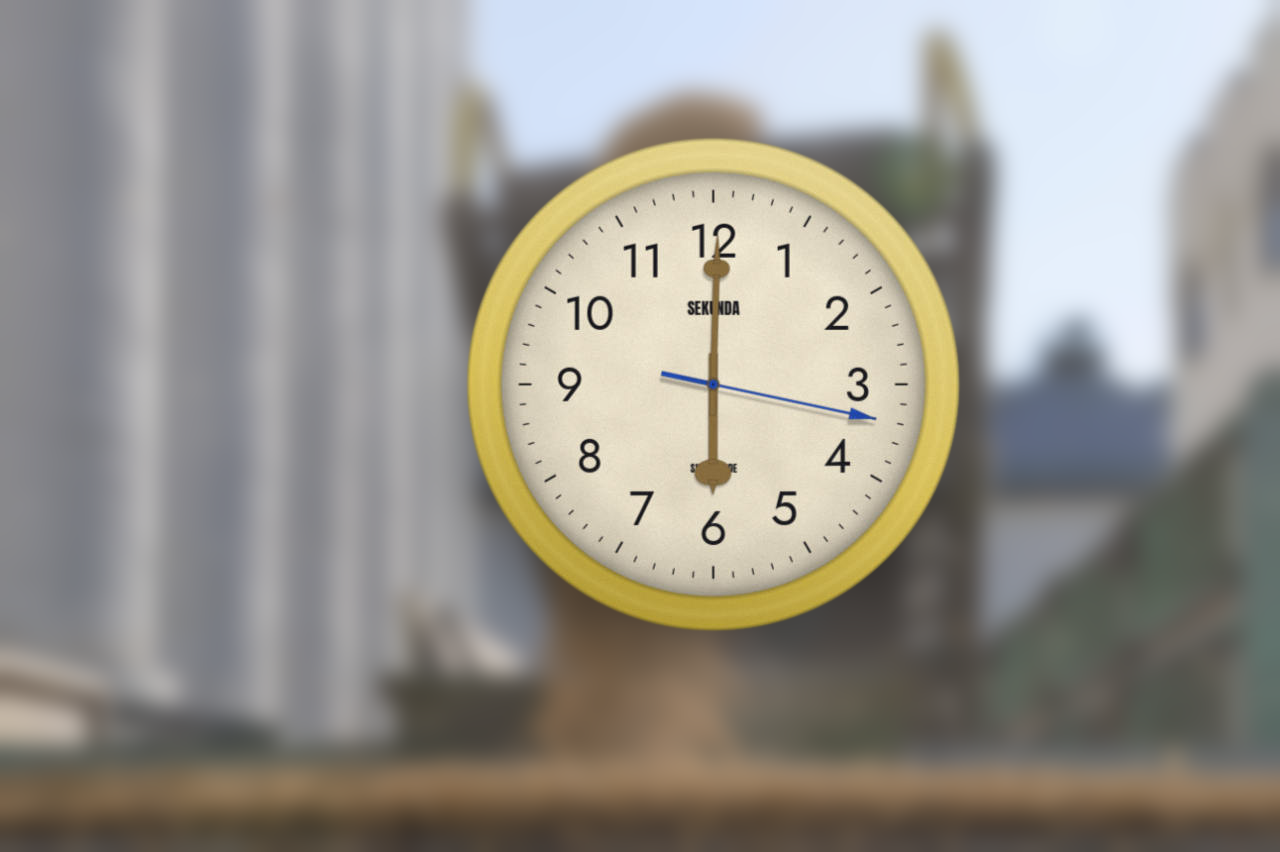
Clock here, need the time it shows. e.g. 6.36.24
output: 6.00.17
